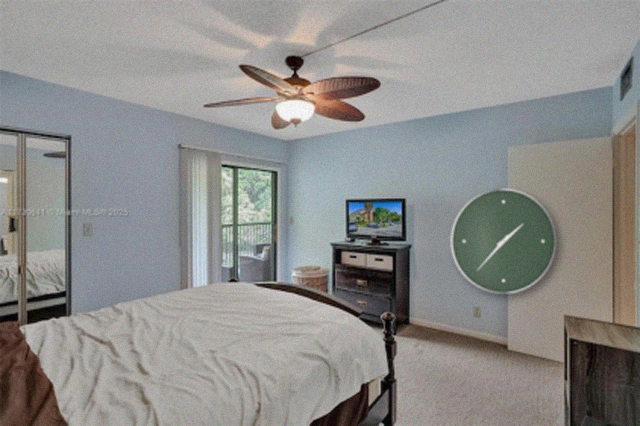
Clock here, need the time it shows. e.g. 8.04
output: 1.37
